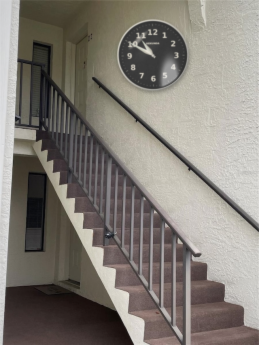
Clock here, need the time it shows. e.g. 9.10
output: 10.50
